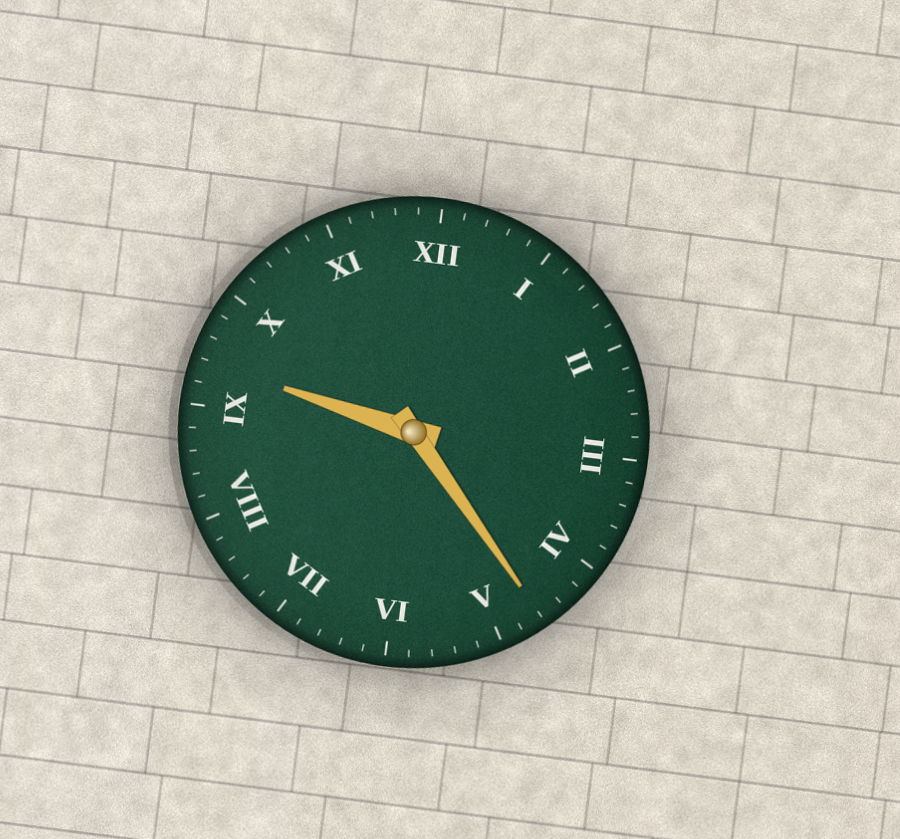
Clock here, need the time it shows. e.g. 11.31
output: 9.23
